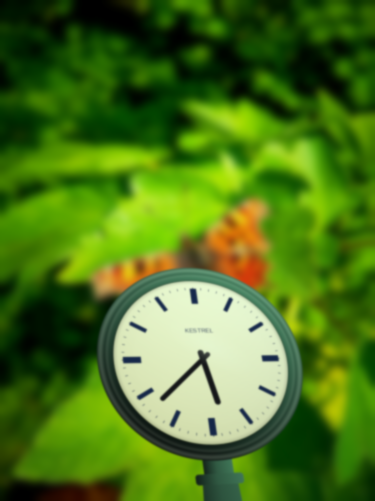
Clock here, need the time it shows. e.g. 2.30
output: 5.38
